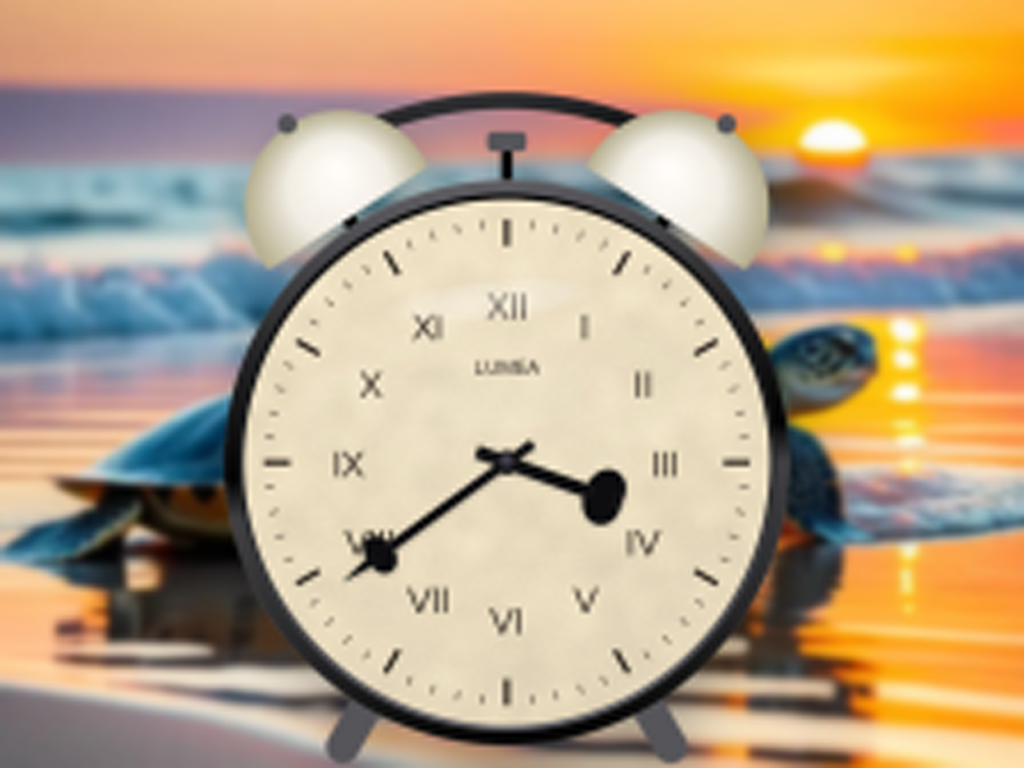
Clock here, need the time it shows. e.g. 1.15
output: 3.39
